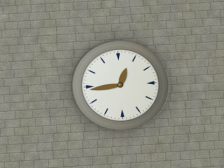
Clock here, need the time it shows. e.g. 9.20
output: 12.44
